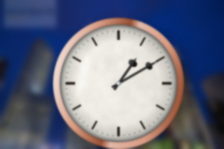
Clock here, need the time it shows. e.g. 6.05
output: 1.10
